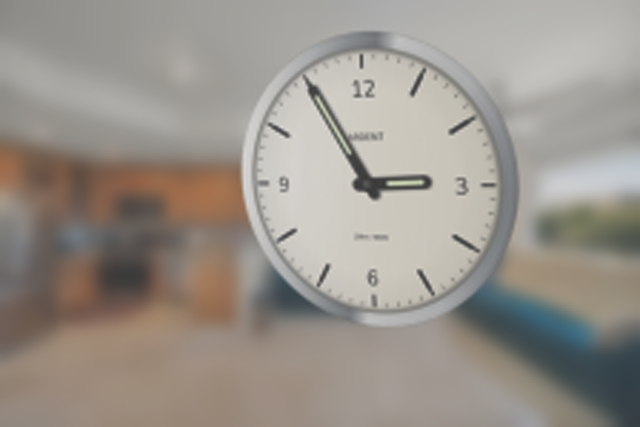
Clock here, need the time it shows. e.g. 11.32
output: 2.55
